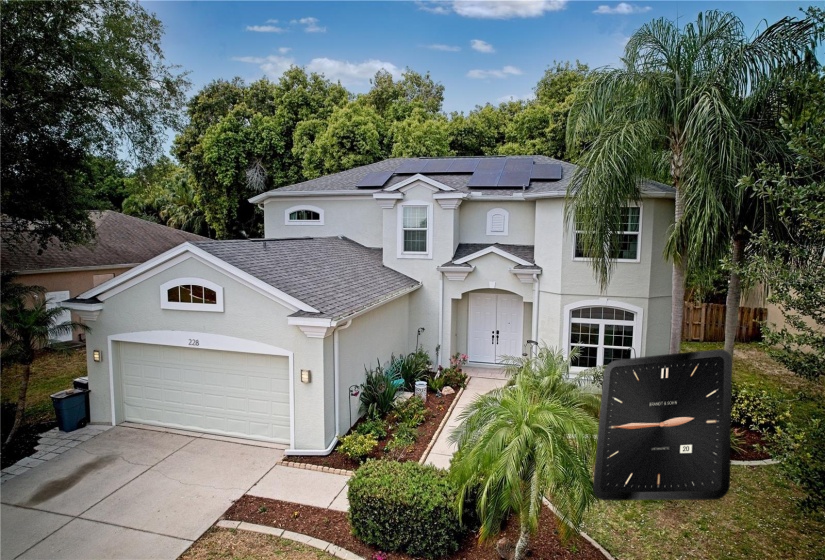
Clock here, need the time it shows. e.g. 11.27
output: 2.45
